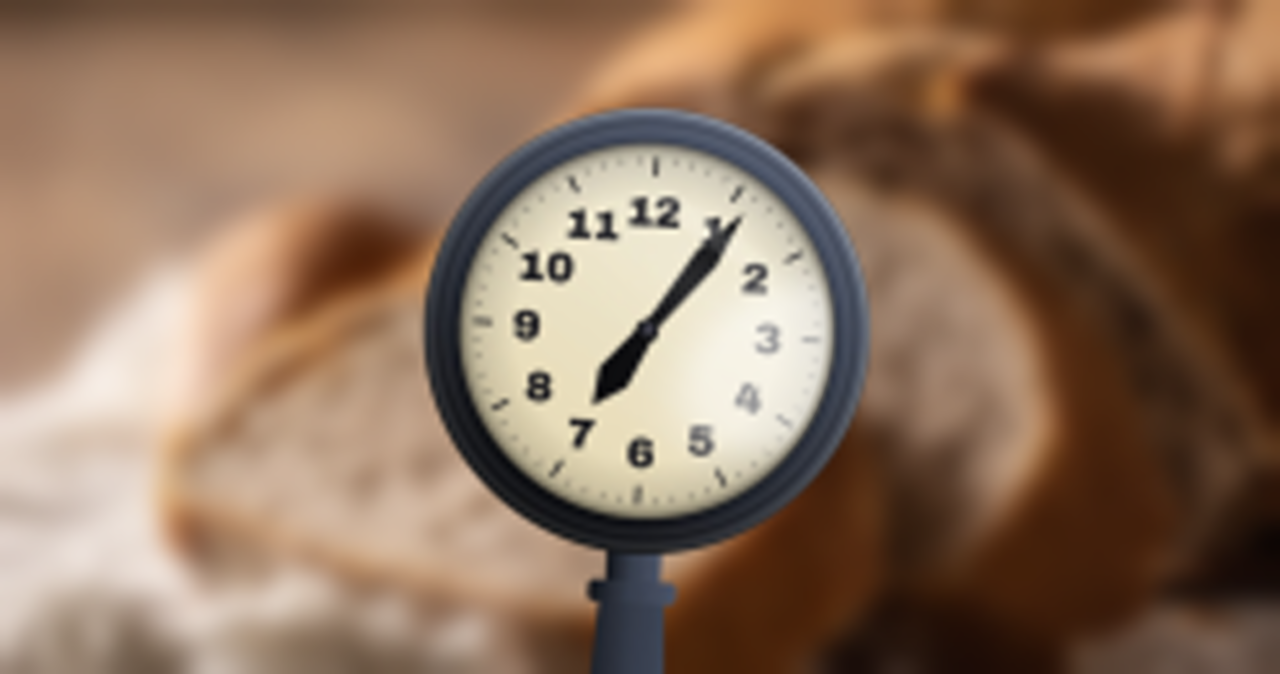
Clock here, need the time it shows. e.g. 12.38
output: 7.06
